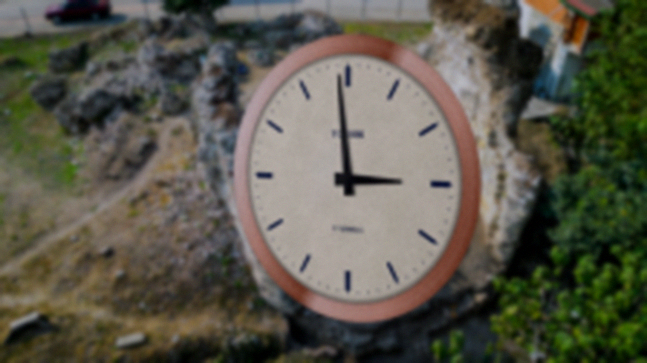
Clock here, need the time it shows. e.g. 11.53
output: 2.59
